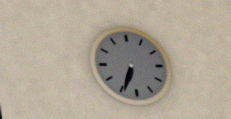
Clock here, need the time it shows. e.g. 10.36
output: 6.34
